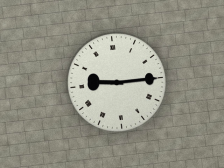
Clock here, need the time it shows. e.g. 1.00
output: 9.15
